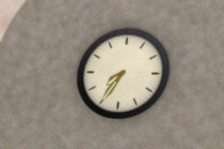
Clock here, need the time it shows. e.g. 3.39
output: 7.35
